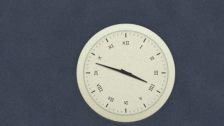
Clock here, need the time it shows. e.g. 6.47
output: 3.48
